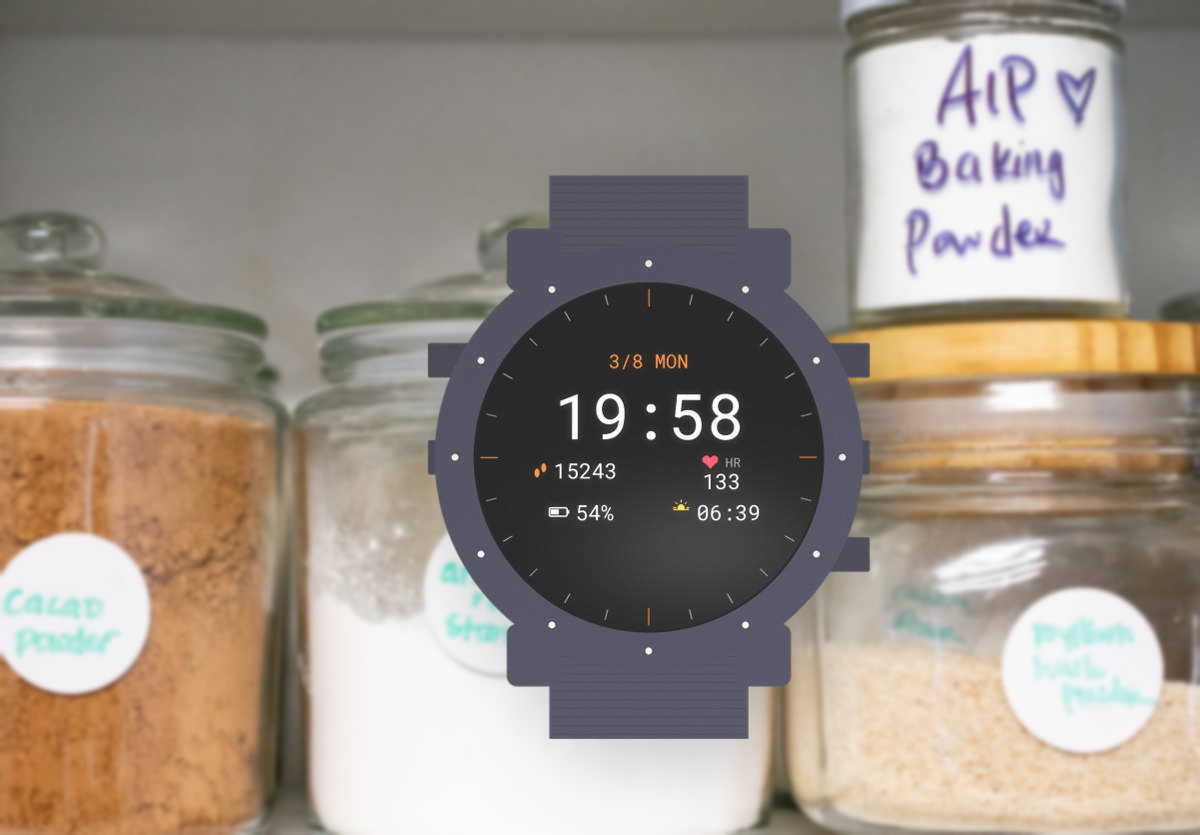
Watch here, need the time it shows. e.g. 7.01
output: 19.58
